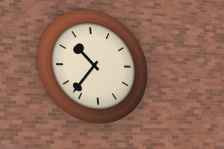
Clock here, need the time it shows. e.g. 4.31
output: 10.37
